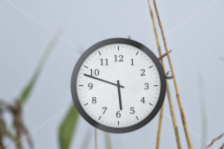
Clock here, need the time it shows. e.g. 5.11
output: 5.48
